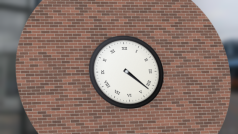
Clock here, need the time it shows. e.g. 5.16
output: 4.22
